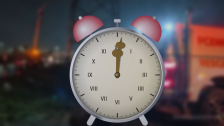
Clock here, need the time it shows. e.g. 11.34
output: 12.01
